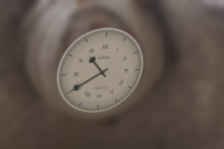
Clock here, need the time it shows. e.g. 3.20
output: 10.40
